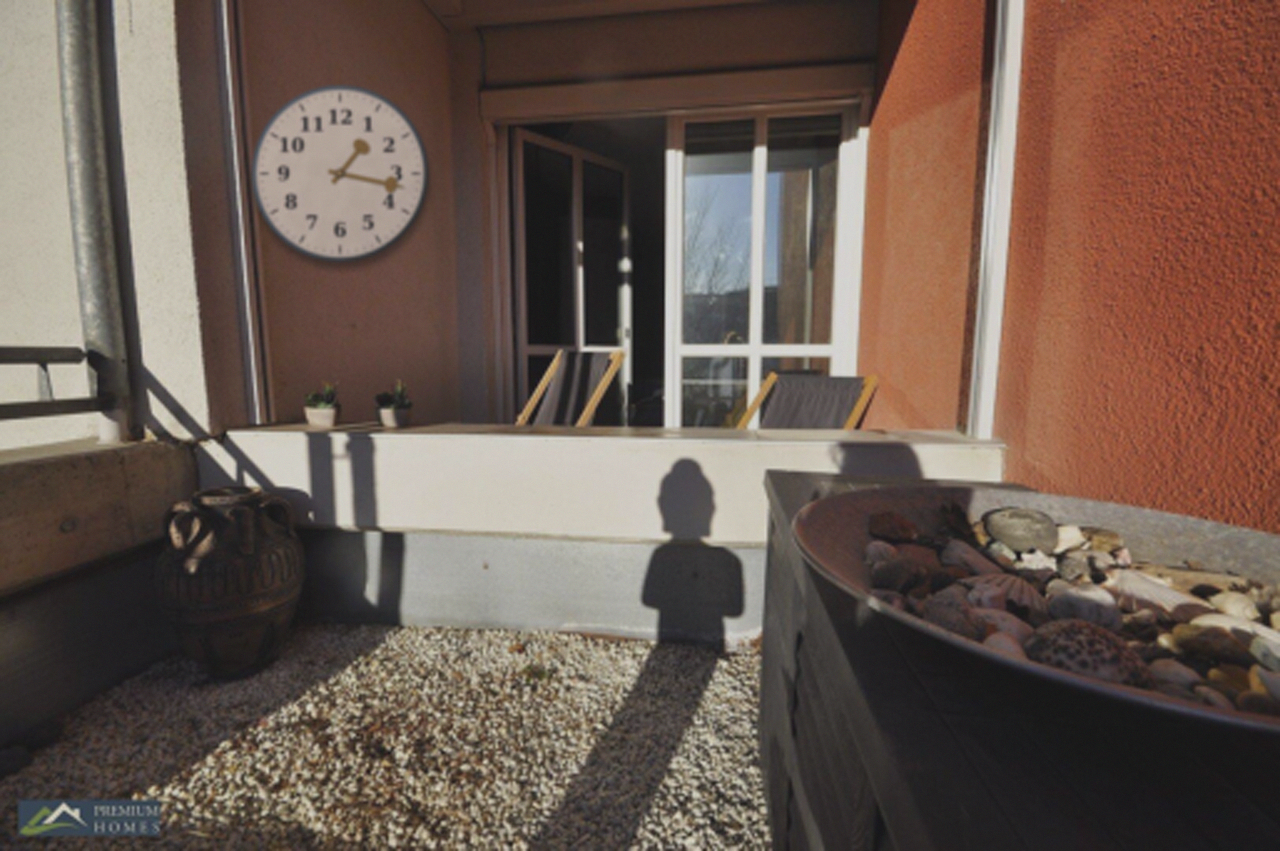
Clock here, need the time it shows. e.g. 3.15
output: 1.17
